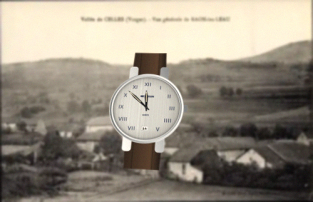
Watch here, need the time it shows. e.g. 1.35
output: 11.52
